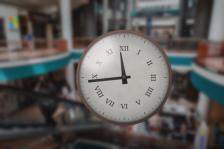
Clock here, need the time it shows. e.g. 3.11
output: 11.44
